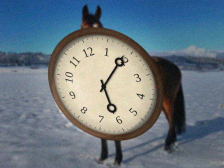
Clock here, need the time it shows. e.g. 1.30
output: 6.09
